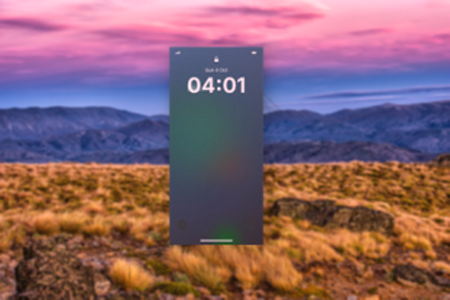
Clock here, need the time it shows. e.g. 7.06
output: 4.01
